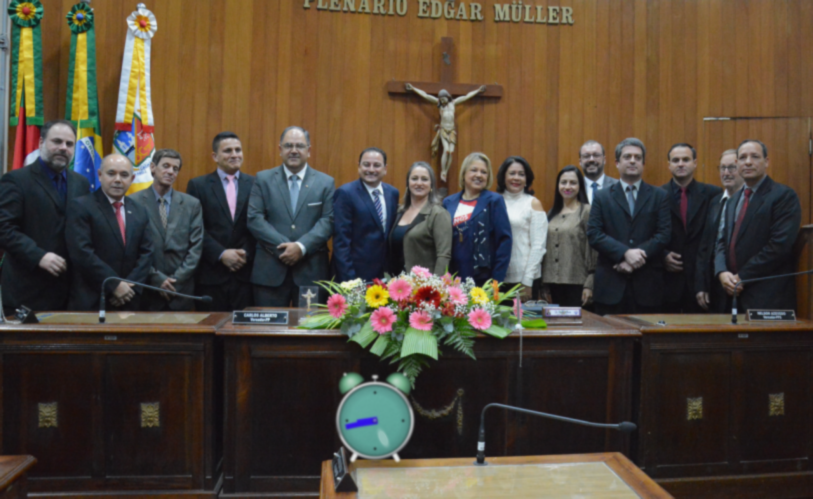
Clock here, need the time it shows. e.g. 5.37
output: 8.43
